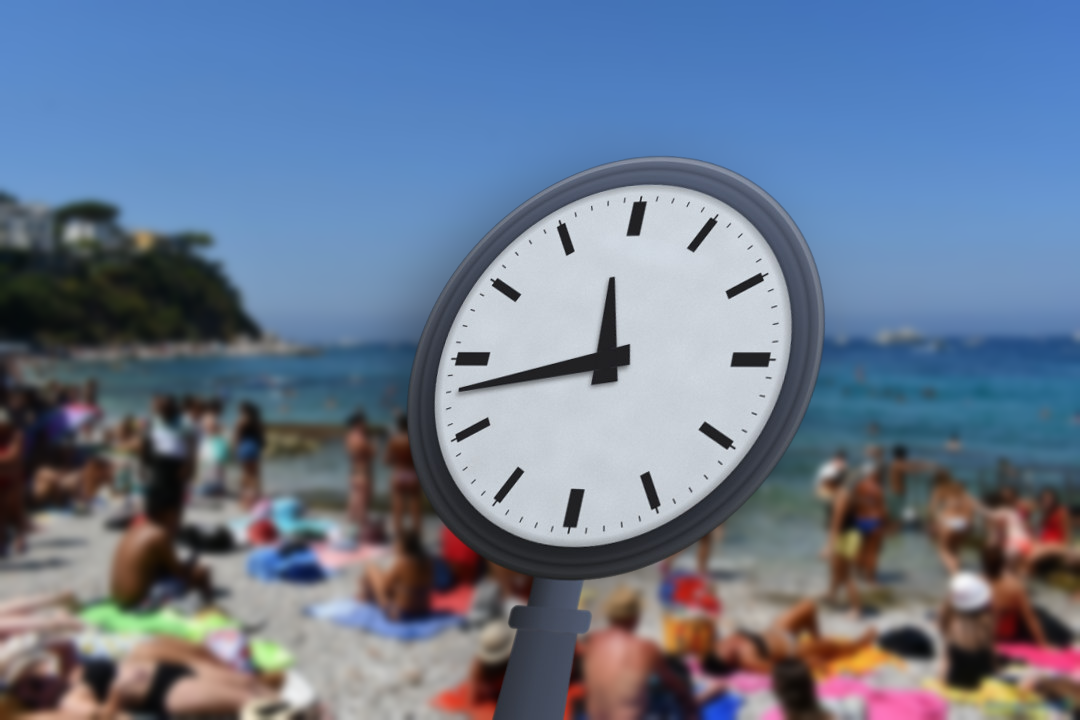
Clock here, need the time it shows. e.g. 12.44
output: 11.43
